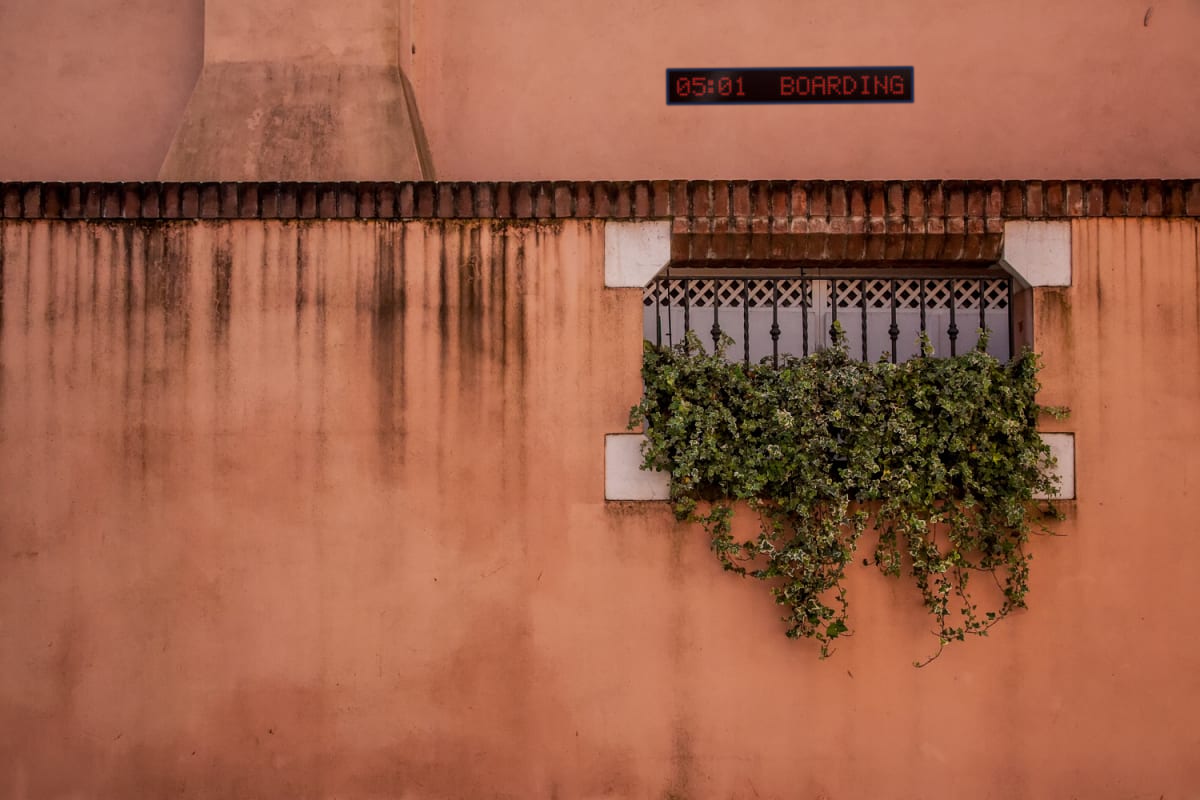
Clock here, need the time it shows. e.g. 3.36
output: 5.01
